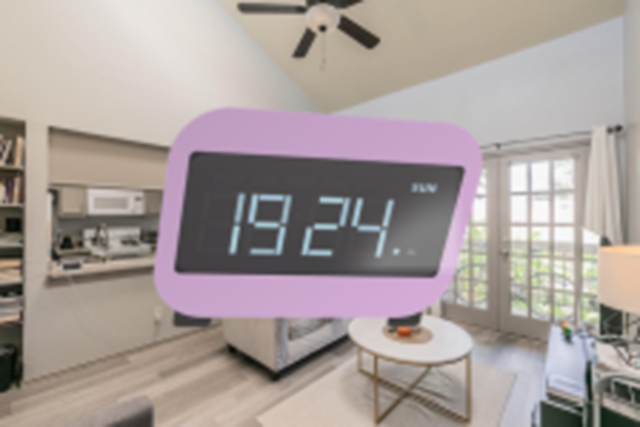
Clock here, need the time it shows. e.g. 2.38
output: 19.24
